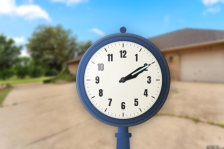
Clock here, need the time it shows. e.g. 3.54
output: 2.10
